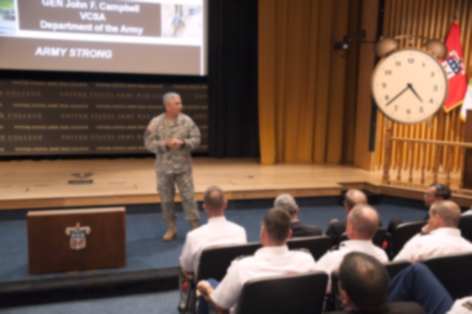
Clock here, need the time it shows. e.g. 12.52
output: 4.38
